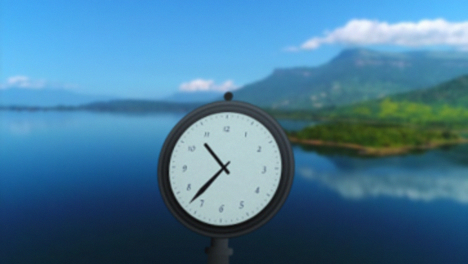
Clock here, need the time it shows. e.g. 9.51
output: 10.37
